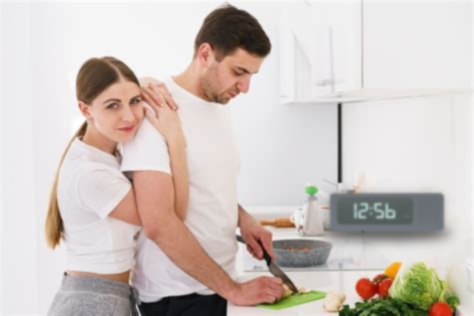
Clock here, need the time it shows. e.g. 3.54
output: 12.56
